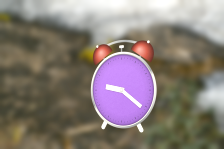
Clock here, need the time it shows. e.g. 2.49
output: 9.21
